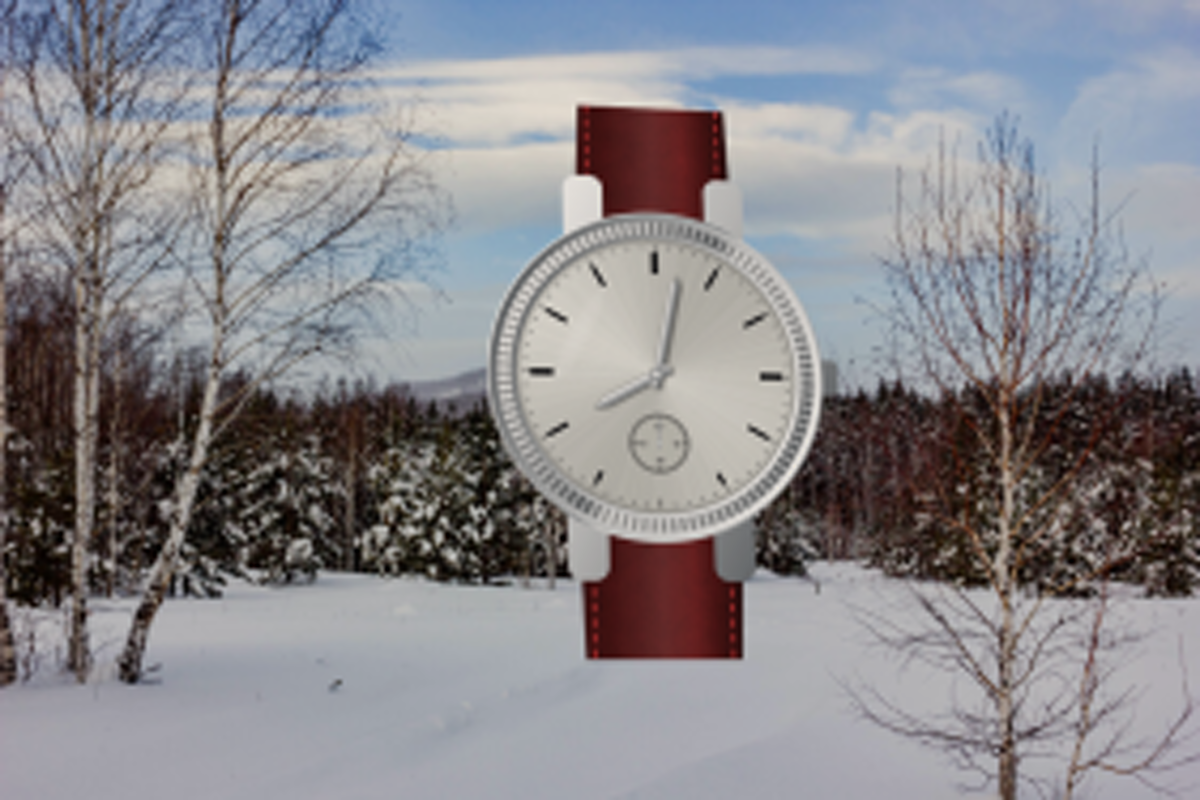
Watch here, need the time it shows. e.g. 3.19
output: 8.02
